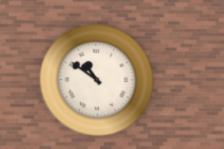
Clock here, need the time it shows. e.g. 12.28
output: 10.51
